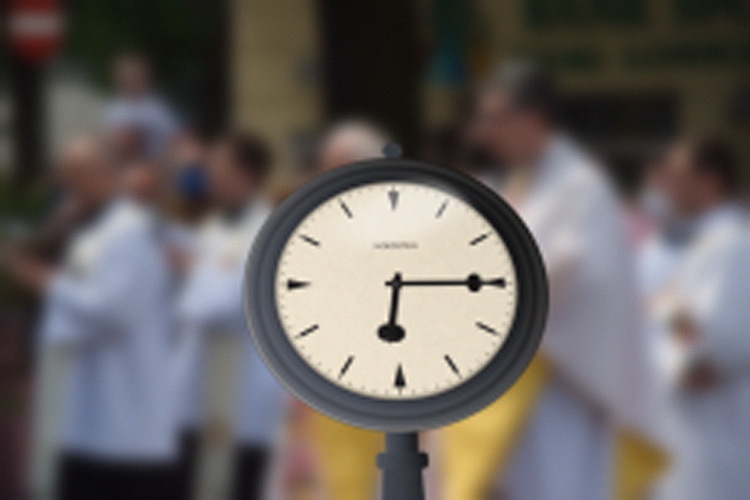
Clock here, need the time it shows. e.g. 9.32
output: 6.15
